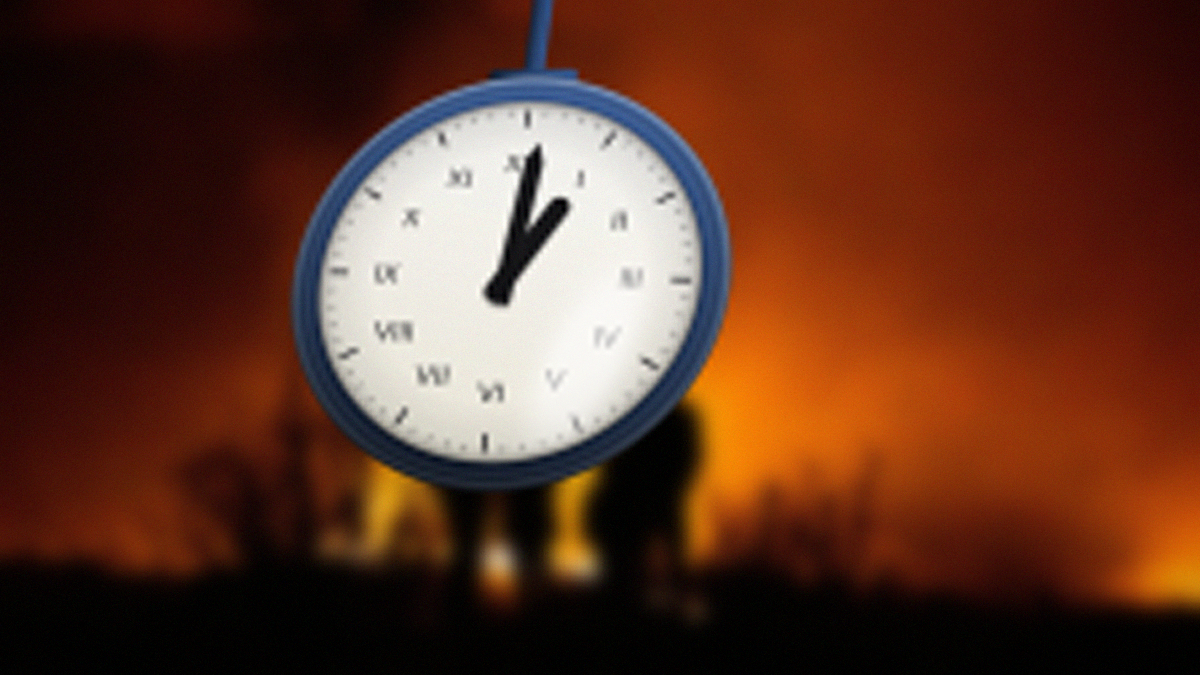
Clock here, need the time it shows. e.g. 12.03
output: 1.01
